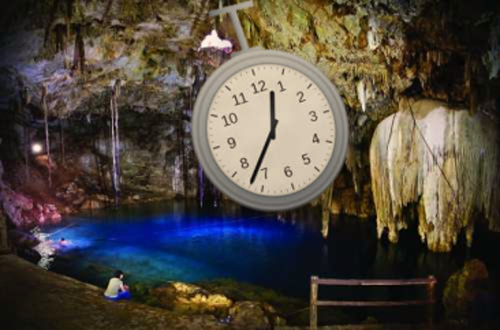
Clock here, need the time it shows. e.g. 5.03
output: 12.37
